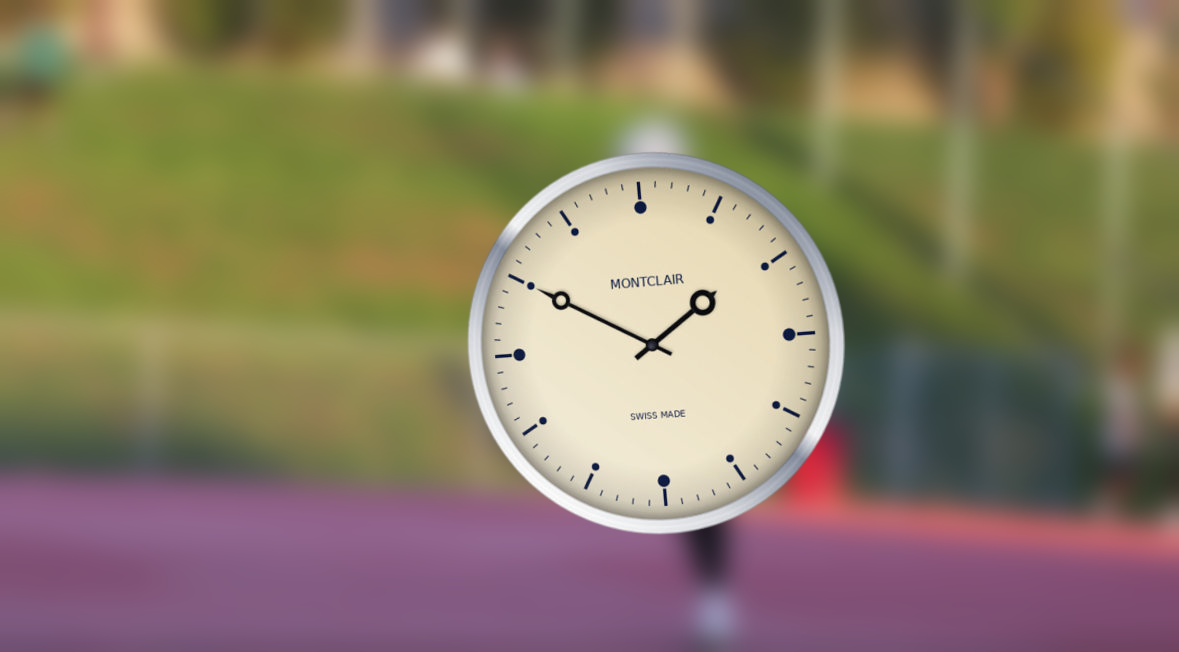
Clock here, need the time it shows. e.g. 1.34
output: 1.50
